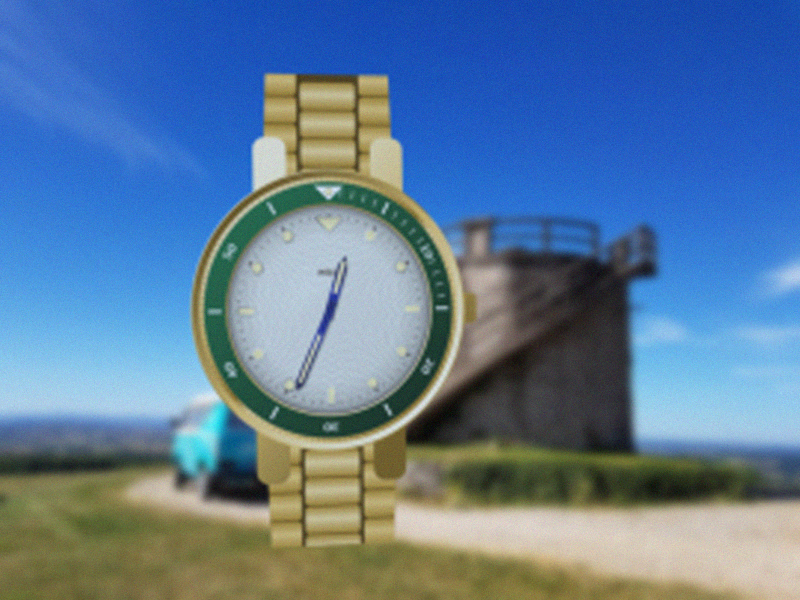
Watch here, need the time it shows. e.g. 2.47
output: 12.34
